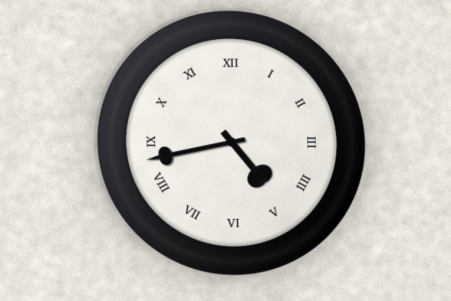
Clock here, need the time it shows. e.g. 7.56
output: 4.43
